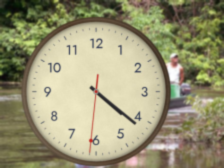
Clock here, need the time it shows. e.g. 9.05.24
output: 4.21.31
